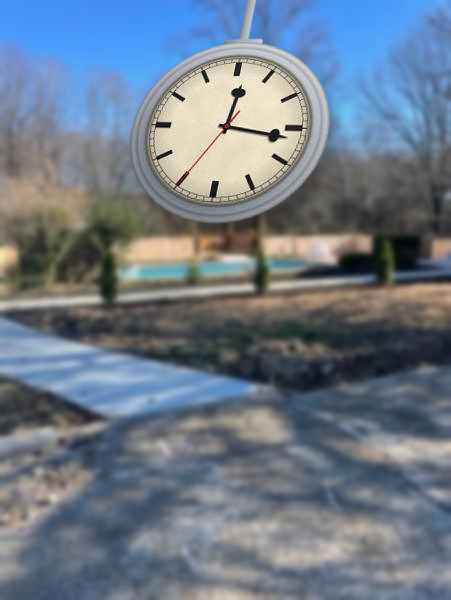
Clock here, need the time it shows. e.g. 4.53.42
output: 12.16.35
